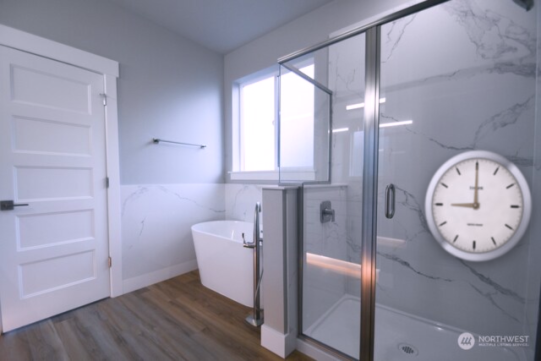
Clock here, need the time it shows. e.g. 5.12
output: 9.00
